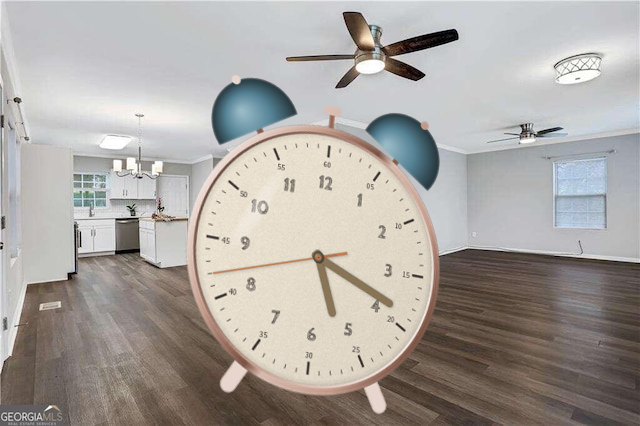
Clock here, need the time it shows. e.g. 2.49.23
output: 5.18.42
